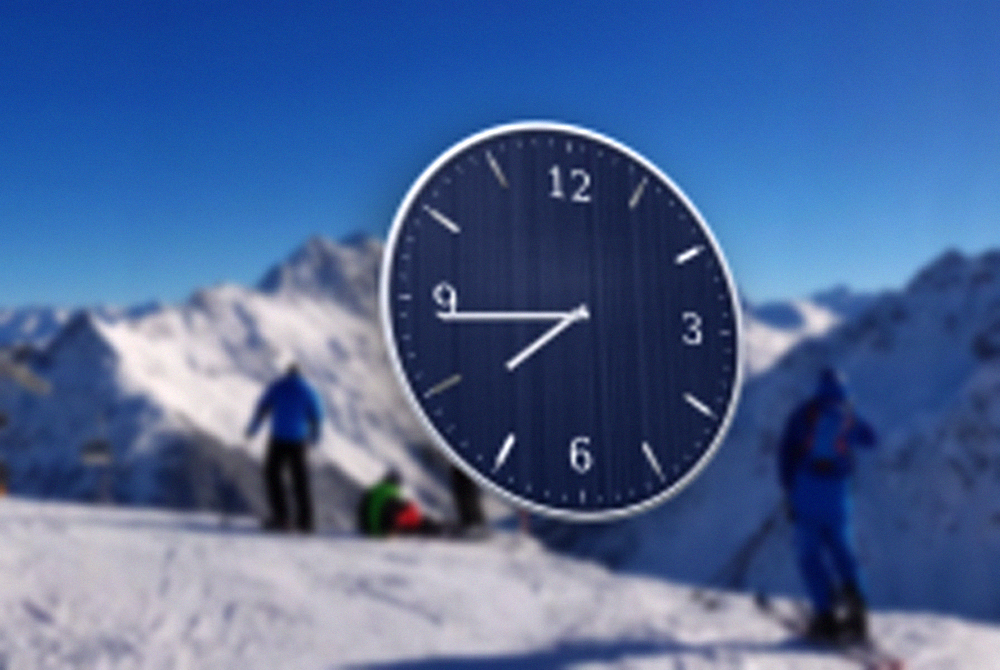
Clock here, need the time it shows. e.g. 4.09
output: 7.44
